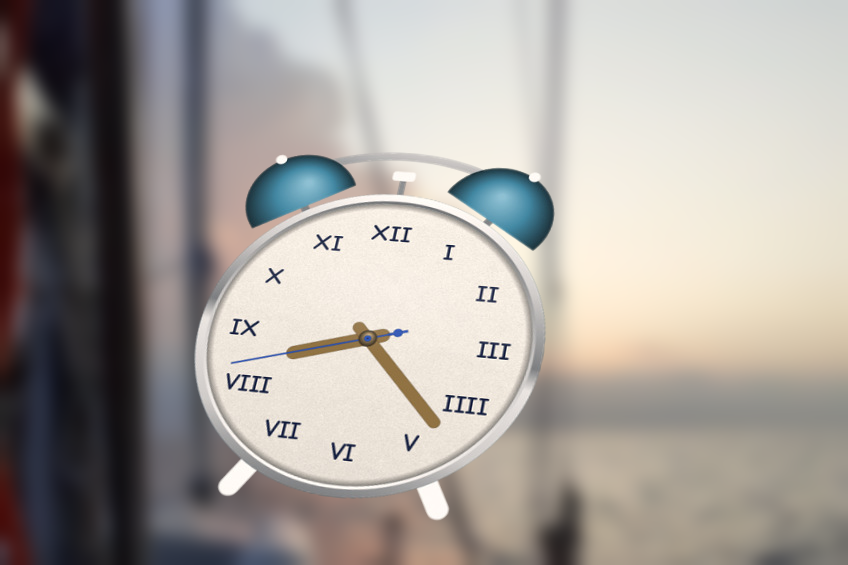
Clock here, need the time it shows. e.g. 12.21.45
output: 8.22.42
